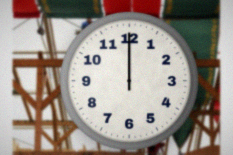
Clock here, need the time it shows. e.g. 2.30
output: 12.00
